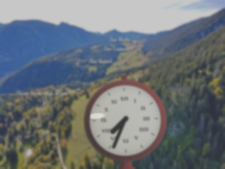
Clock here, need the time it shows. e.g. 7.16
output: 7.34
